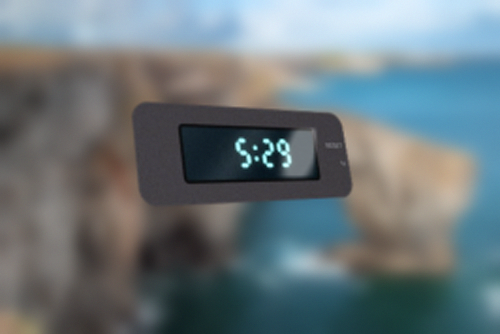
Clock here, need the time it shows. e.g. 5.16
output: 5.29
